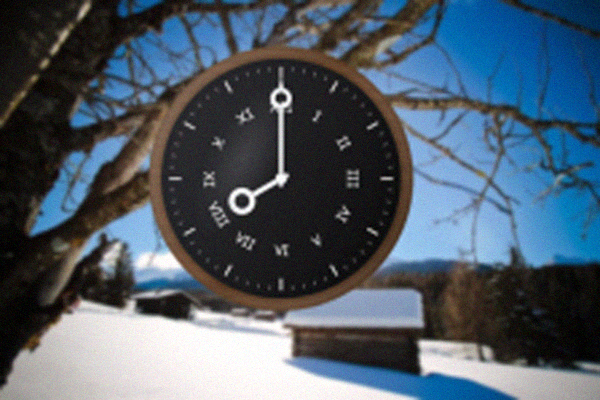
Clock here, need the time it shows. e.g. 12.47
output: 8.00
